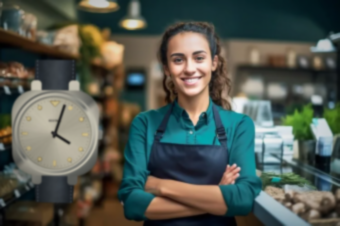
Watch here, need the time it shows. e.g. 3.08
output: 4.03
